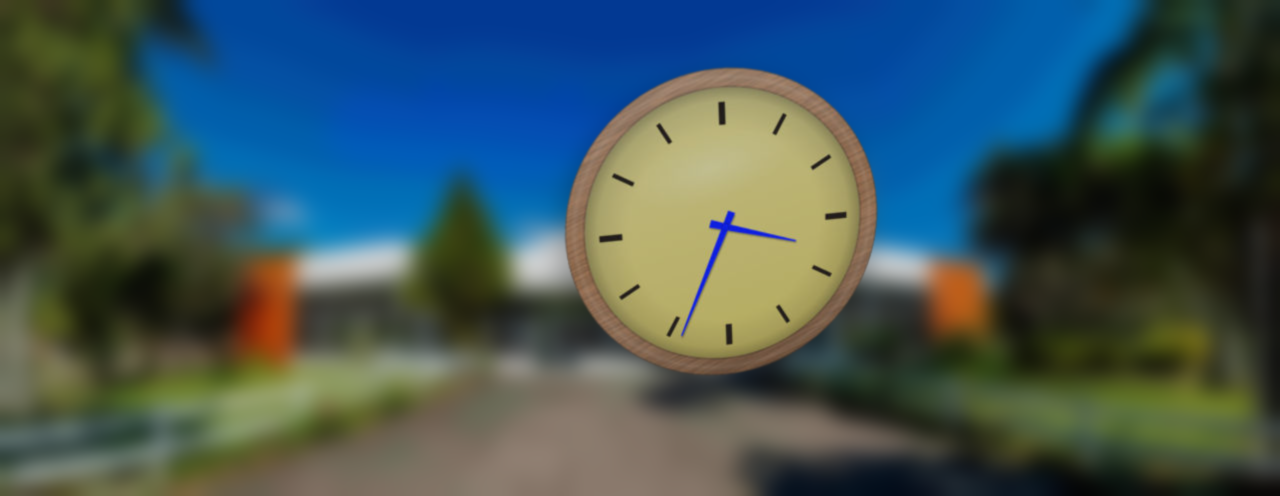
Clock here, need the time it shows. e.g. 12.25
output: 3.34
